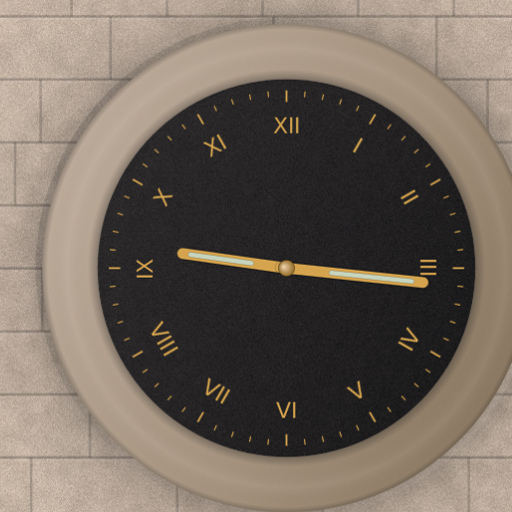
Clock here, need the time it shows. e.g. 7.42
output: 9.16
